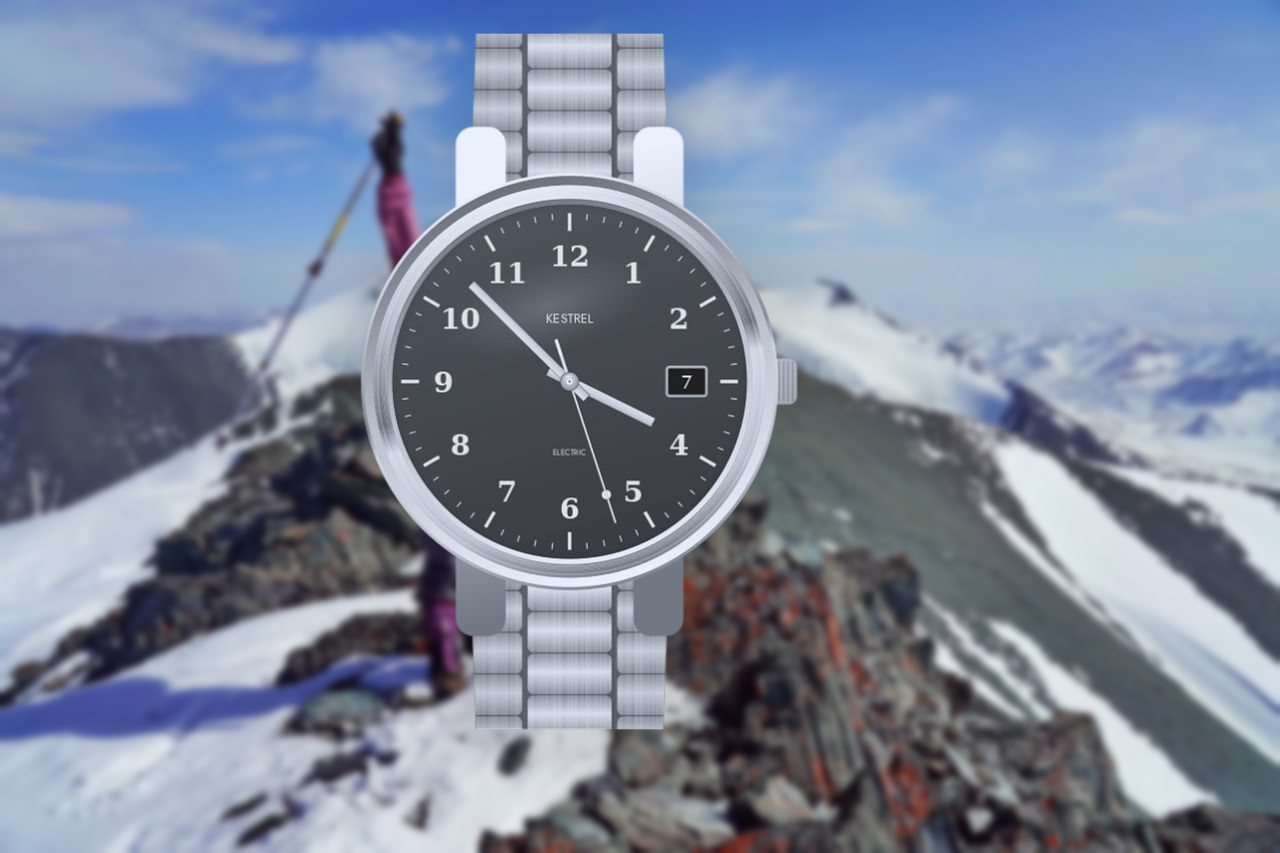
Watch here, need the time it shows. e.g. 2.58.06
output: 3.52.27
